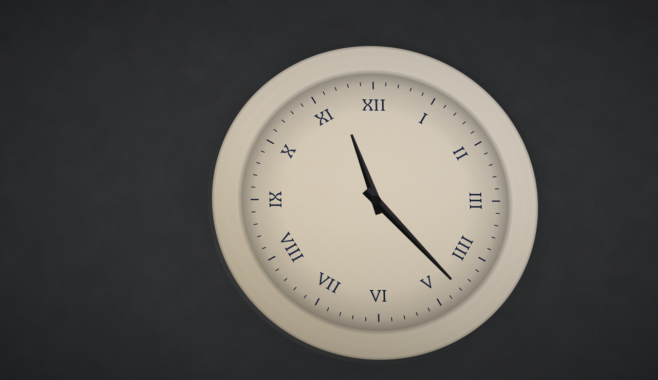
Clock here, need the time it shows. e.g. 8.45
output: 11.23
